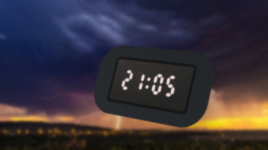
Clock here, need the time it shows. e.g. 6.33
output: 21.05
